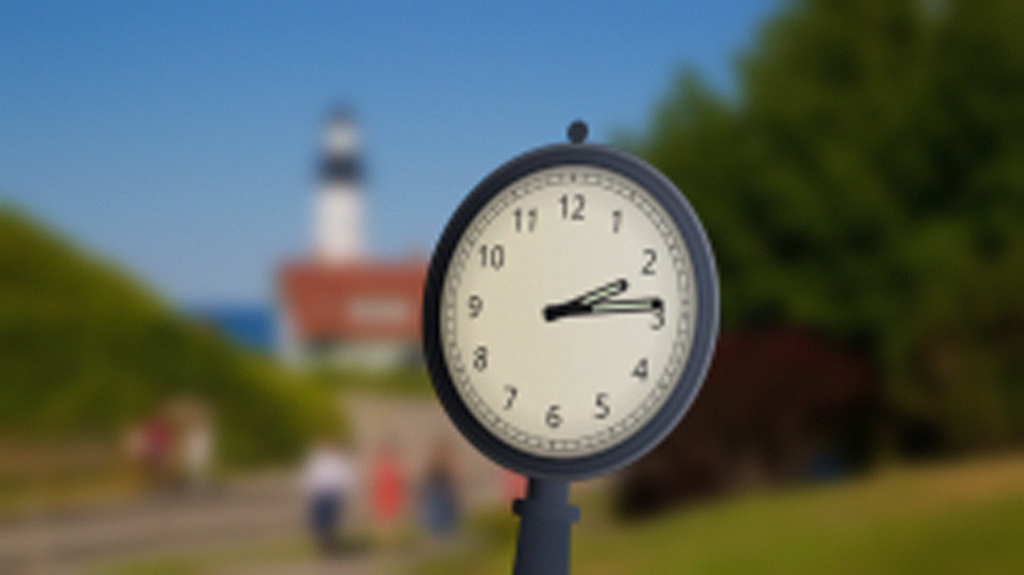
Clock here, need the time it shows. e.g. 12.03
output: 2.14
